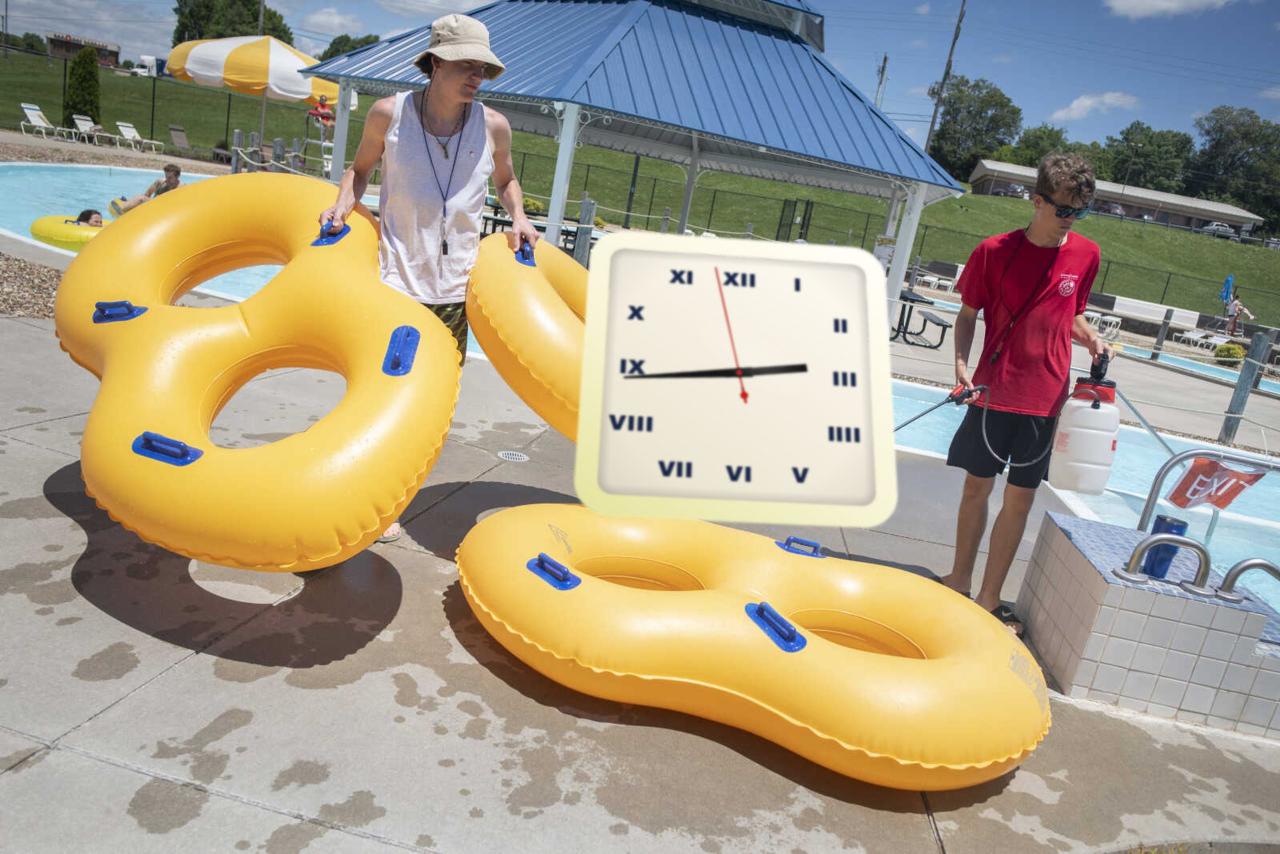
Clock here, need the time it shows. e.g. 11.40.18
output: 2.43.58
